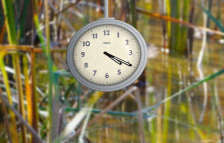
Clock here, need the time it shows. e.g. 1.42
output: 4.20
